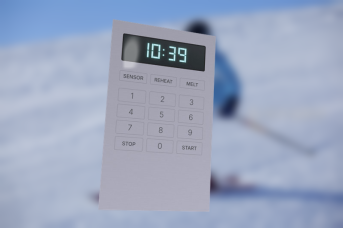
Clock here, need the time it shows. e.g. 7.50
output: 10.39
